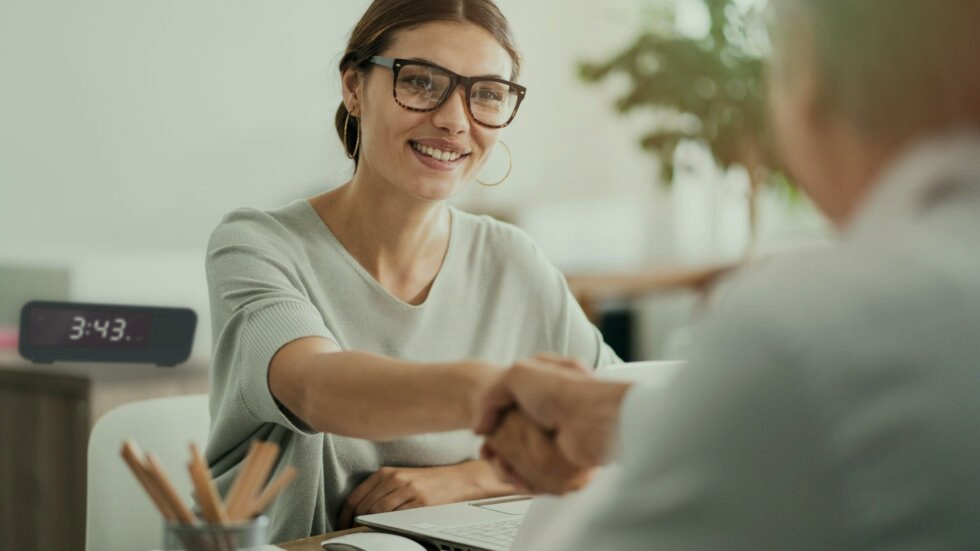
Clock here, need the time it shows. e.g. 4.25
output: 3.43
